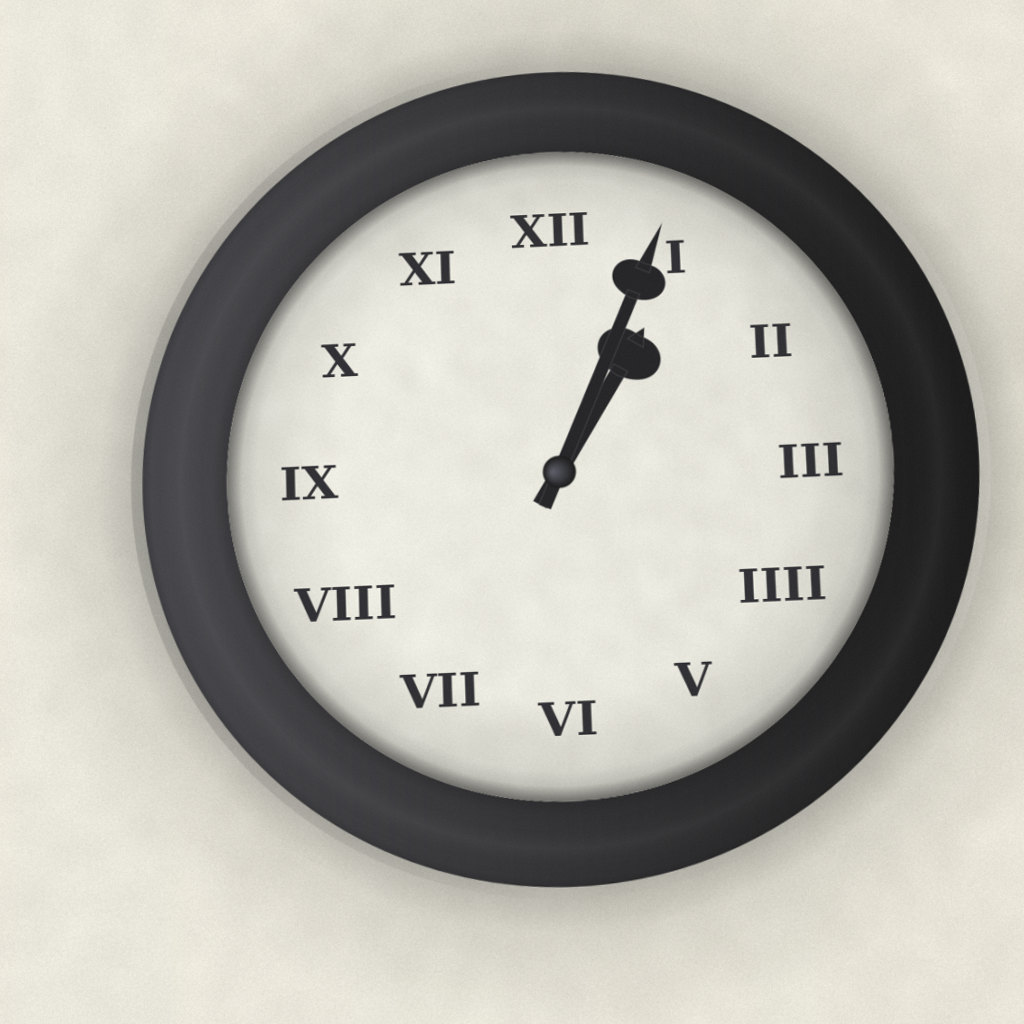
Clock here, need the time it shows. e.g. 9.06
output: 1.04
